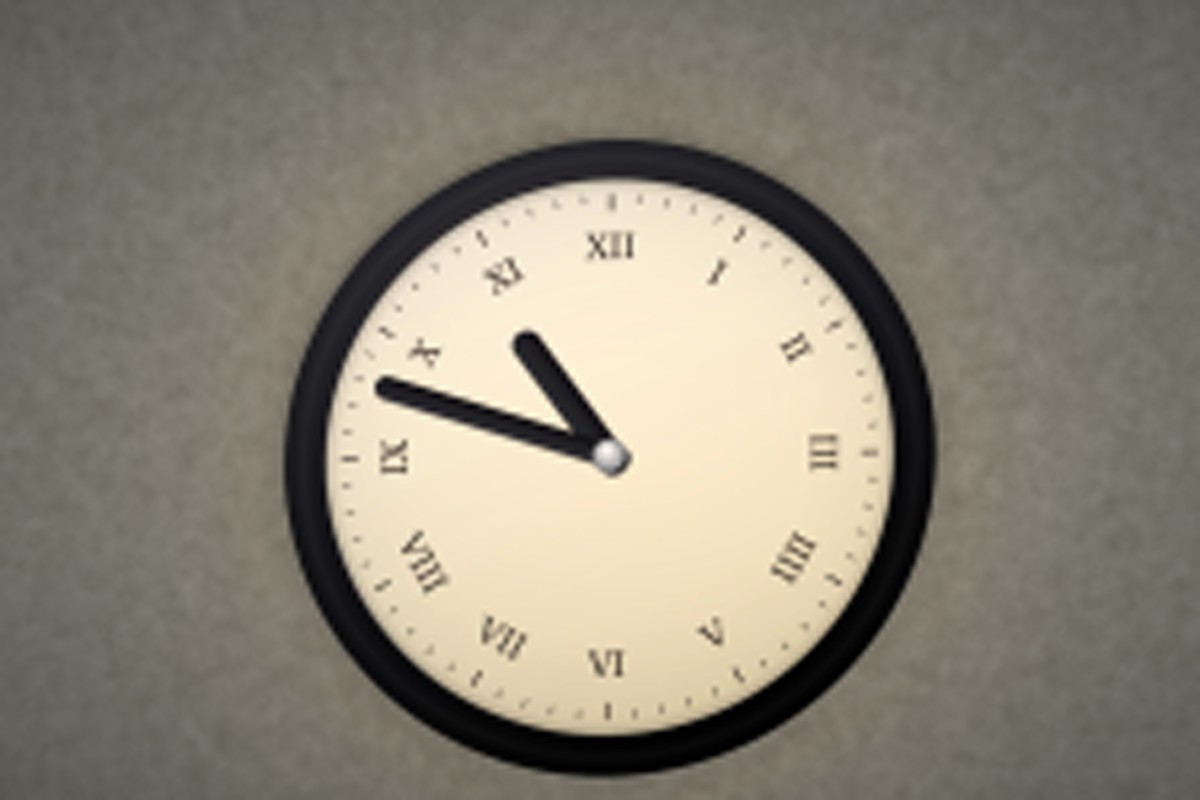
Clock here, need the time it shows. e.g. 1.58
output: 10.48
